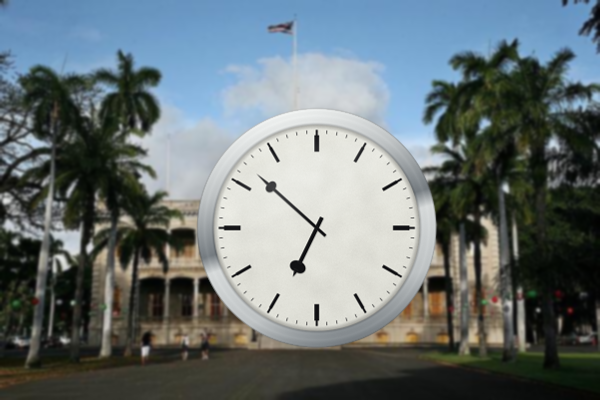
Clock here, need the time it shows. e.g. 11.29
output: 6.52
